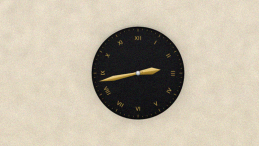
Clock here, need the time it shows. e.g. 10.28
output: 2.43
